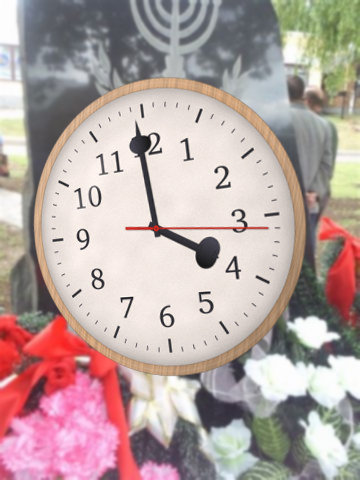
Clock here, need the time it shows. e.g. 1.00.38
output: 3.59.16
